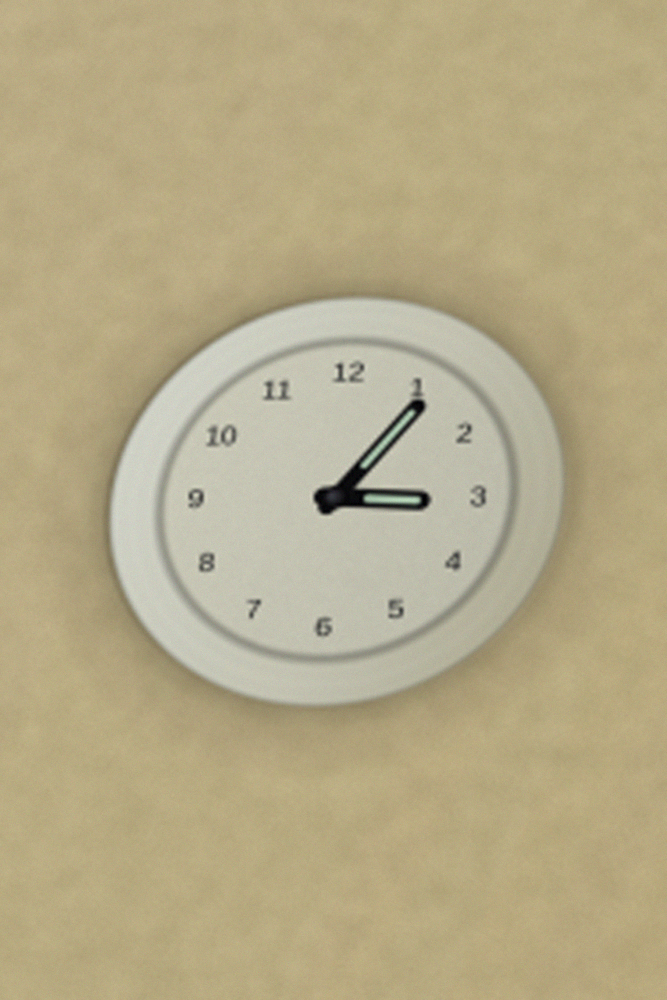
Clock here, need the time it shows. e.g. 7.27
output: 3.06
